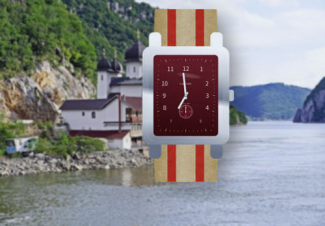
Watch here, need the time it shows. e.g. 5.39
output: 6.59
